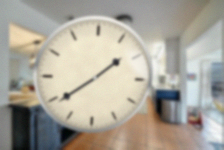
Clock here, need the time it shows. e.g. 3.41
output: 1.39
